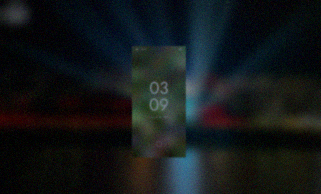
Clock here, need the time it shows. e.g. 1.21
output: 3.09
